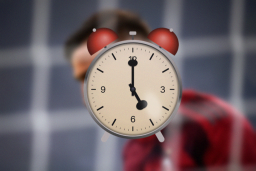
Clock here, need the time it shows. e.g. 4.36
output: 5.00
